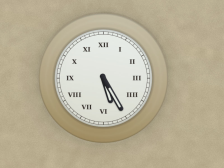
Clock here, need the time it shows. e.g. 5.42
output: 5.25
